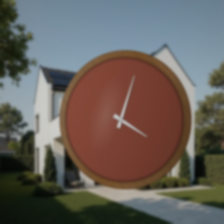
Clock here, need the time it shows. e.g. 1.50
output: 4.03
